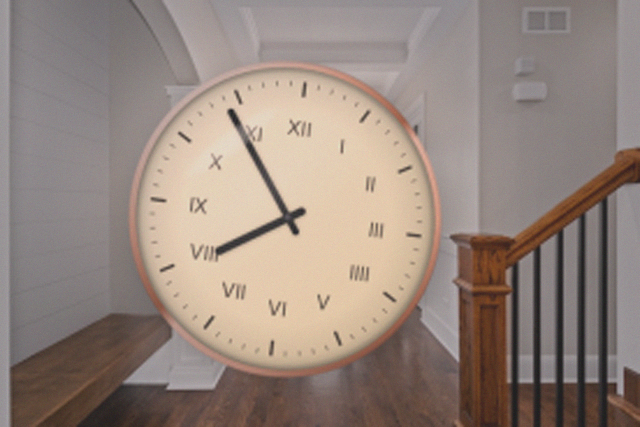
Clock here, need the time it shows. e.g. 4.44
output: 7.54
